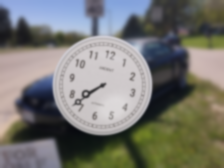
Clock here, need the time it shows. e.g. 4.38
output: 7.37
